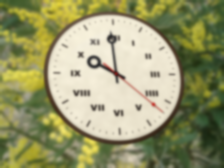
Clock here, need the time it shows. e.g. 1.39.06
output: 9.59.22
